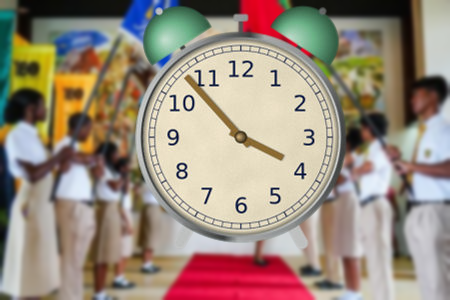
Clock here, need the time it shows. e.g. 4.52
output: 3.53
